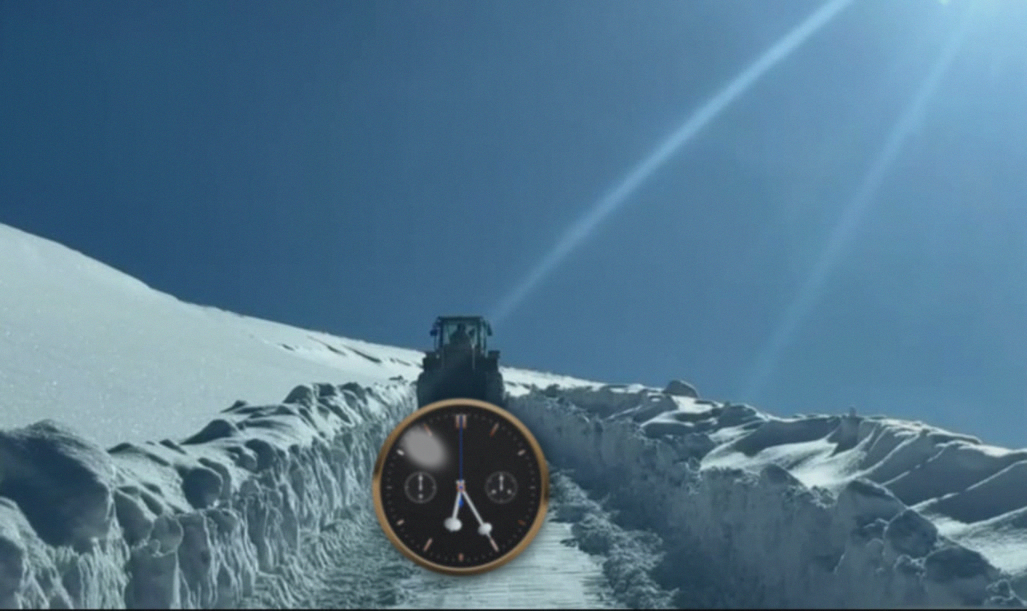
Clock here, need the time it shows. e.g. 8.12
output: 6.25
